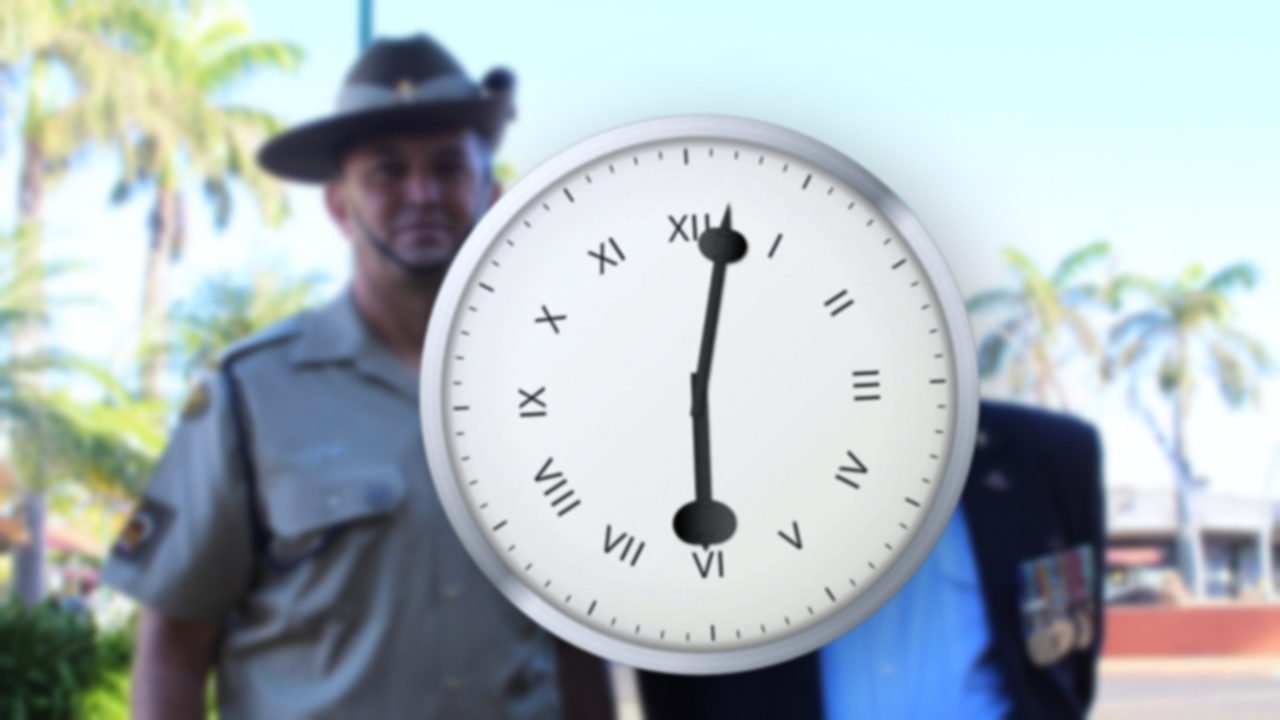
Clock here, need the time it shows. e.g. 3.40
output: 6.02
